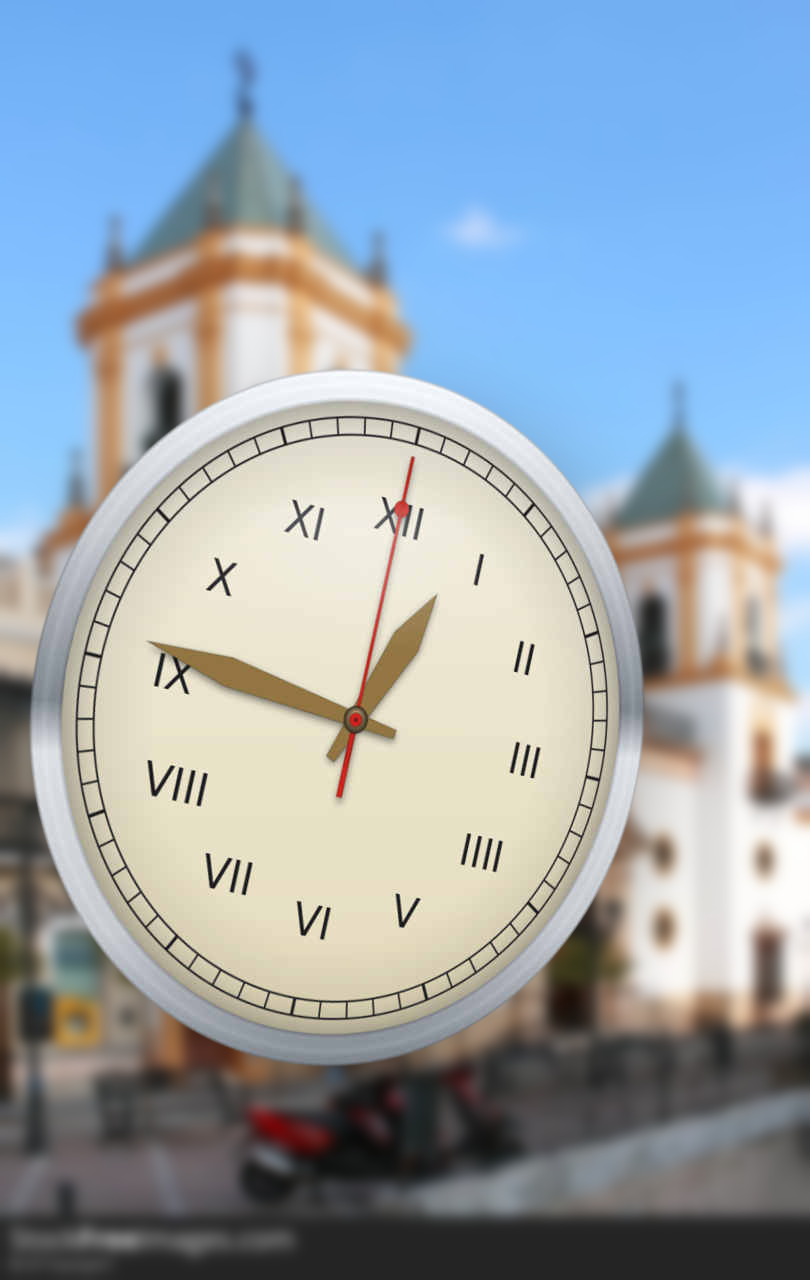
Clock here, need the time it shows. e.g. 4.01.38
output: 12.46.00
